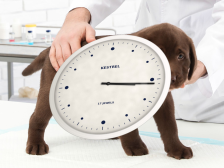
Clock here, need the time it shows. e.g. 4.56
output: 3.16
